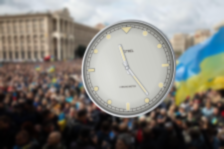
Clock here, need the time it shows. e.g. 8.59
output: 11.24
